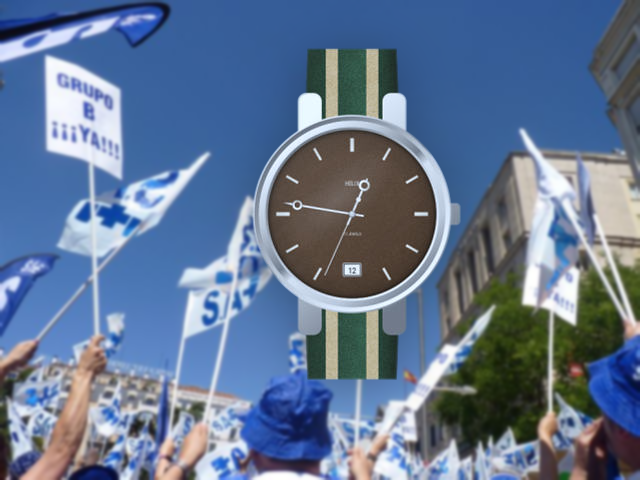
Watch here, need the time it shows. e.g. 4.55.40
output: 12.46.34
